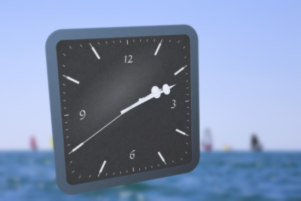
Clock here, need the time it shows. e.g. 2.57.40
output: 2.11.40
